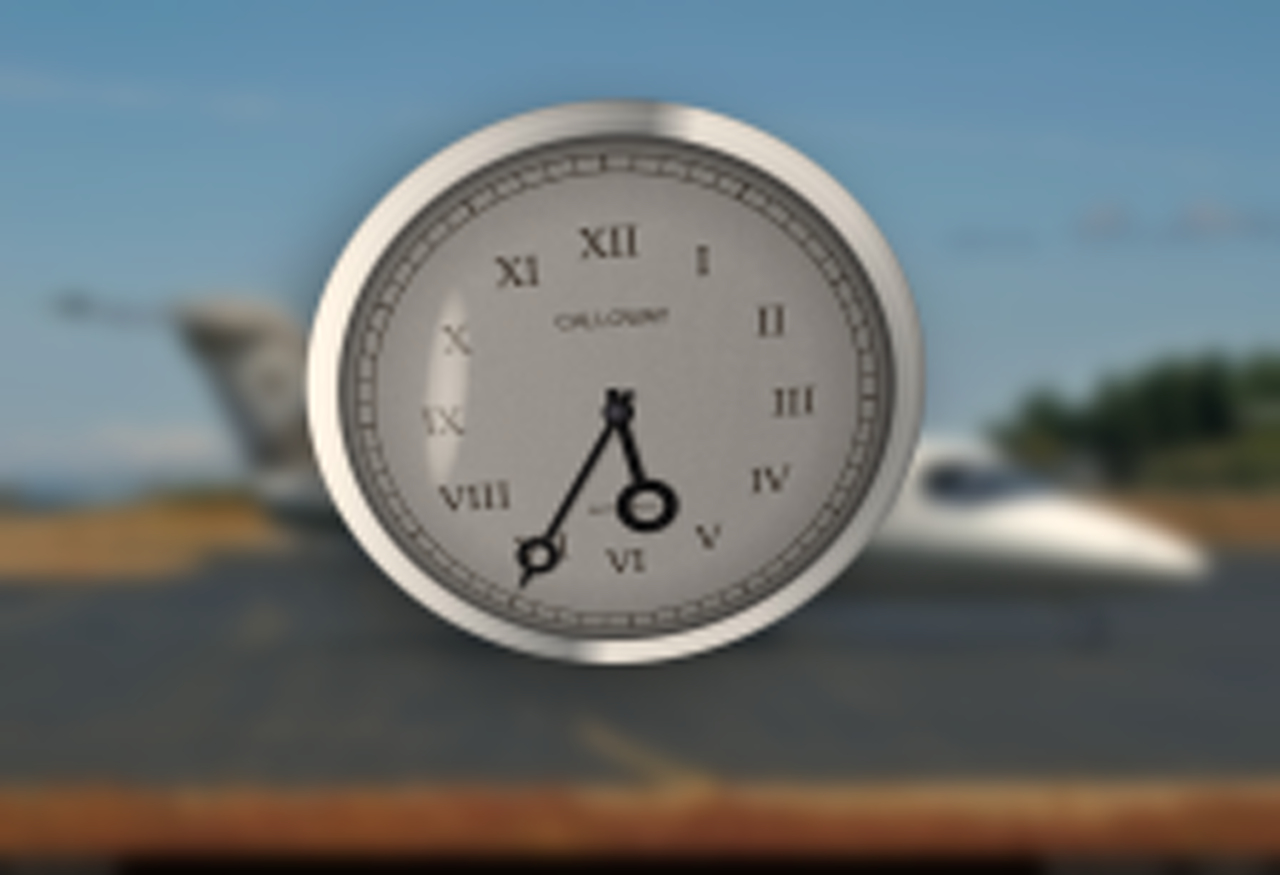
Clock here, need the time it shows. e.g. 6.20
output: 5.35
